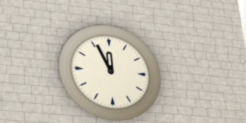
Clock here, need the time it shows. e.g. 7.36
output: 11.56
